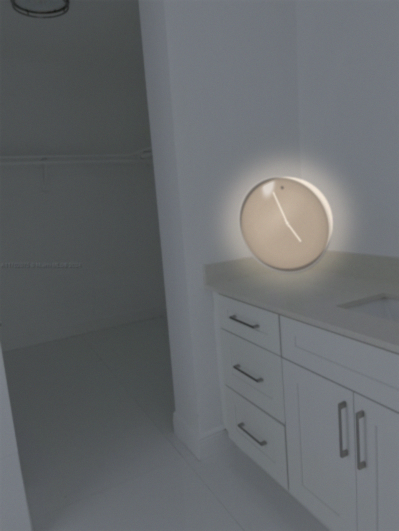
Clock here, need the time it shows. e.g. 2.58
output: 4.57
